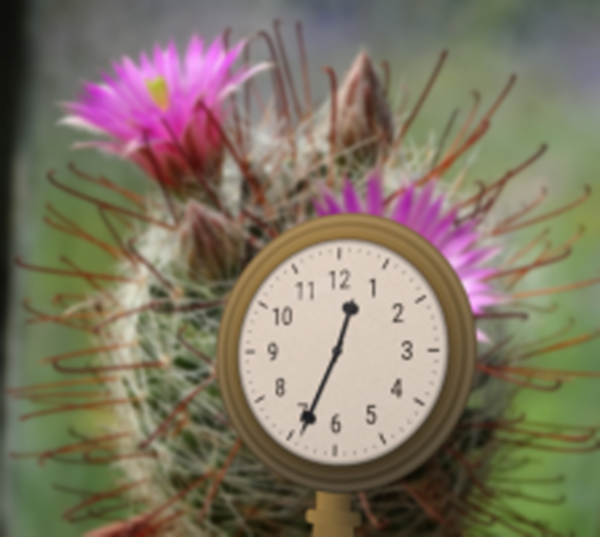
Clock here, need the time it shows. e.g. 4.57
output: 12.34
